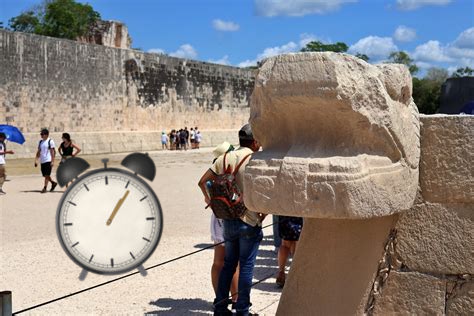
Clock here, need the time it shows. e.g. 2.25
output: 1.06
